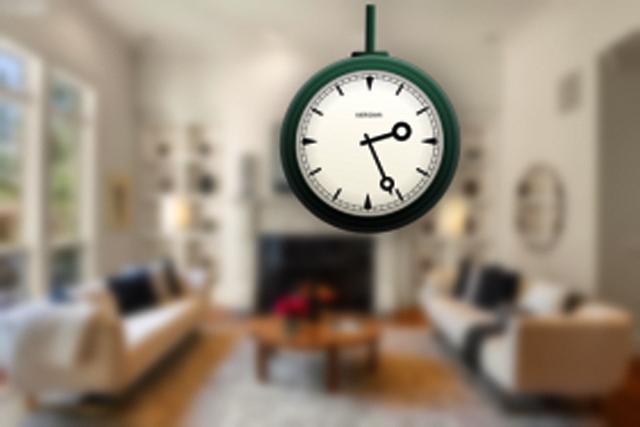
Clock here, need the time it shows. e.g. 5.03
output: 2.26
